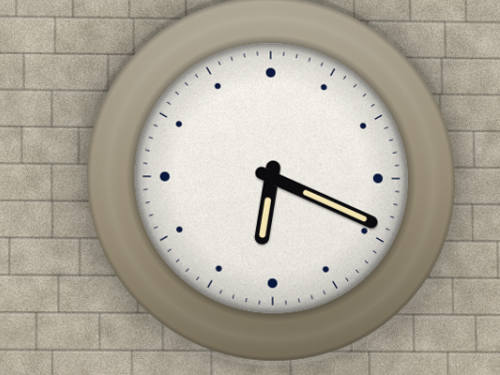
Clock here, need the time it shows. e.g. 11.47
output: 6.19
